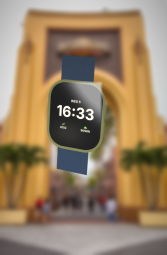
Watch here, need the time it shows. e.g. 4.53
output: 16.33
